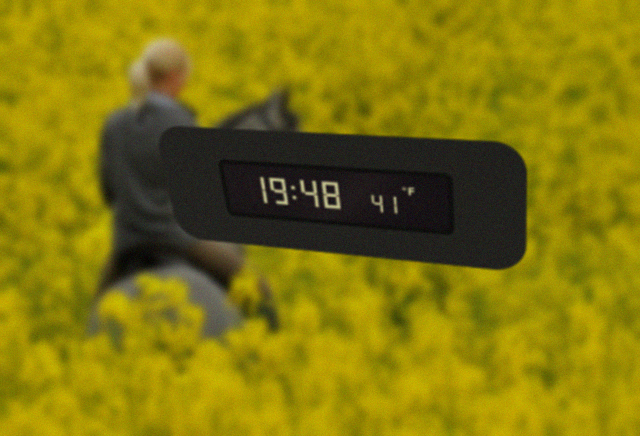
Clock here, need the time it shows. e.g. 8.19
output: 19.48
